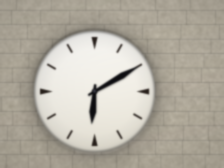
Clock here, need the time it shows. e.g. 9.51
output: 6.10
